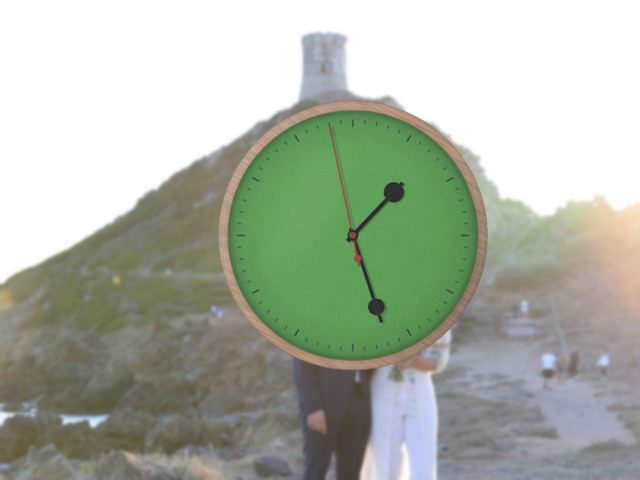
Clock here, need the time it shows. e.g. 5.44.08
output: 1.26.58
